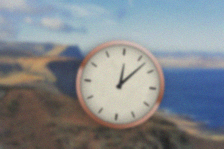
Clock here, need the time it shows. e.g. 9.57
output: 12.07
